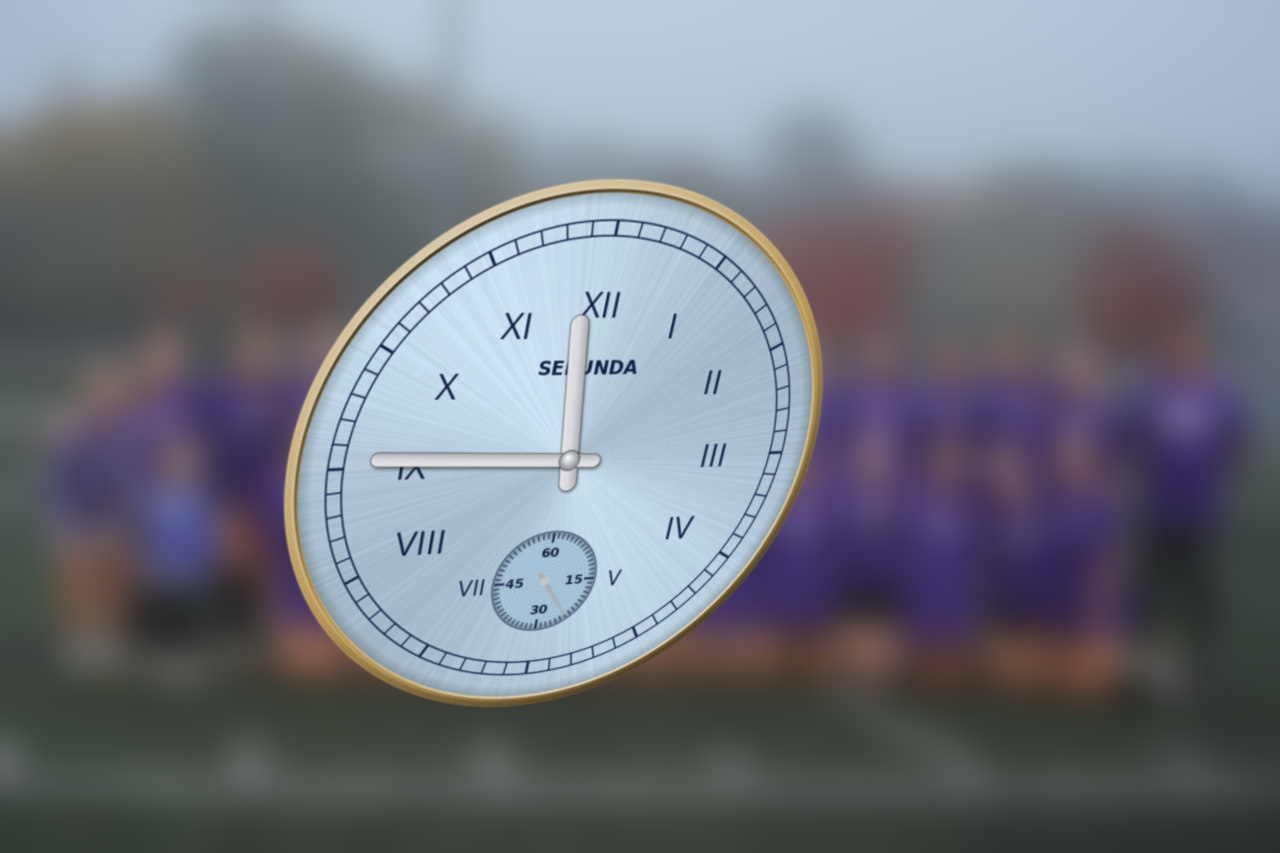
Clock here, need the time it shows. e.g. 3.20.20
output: 11.45.24
